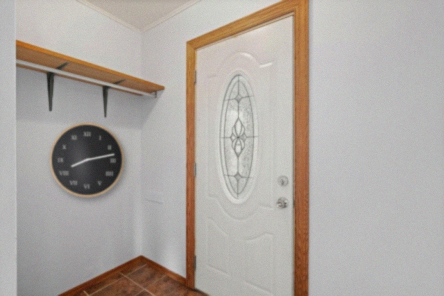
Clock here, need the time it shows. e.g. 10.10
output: 8.13
